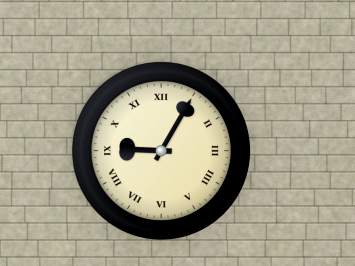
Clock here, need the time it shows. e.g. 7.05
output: 9.05
